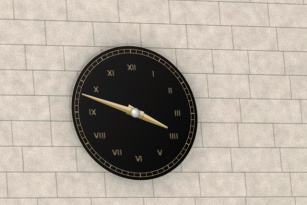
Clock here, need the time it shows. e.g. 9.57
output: 3.48
